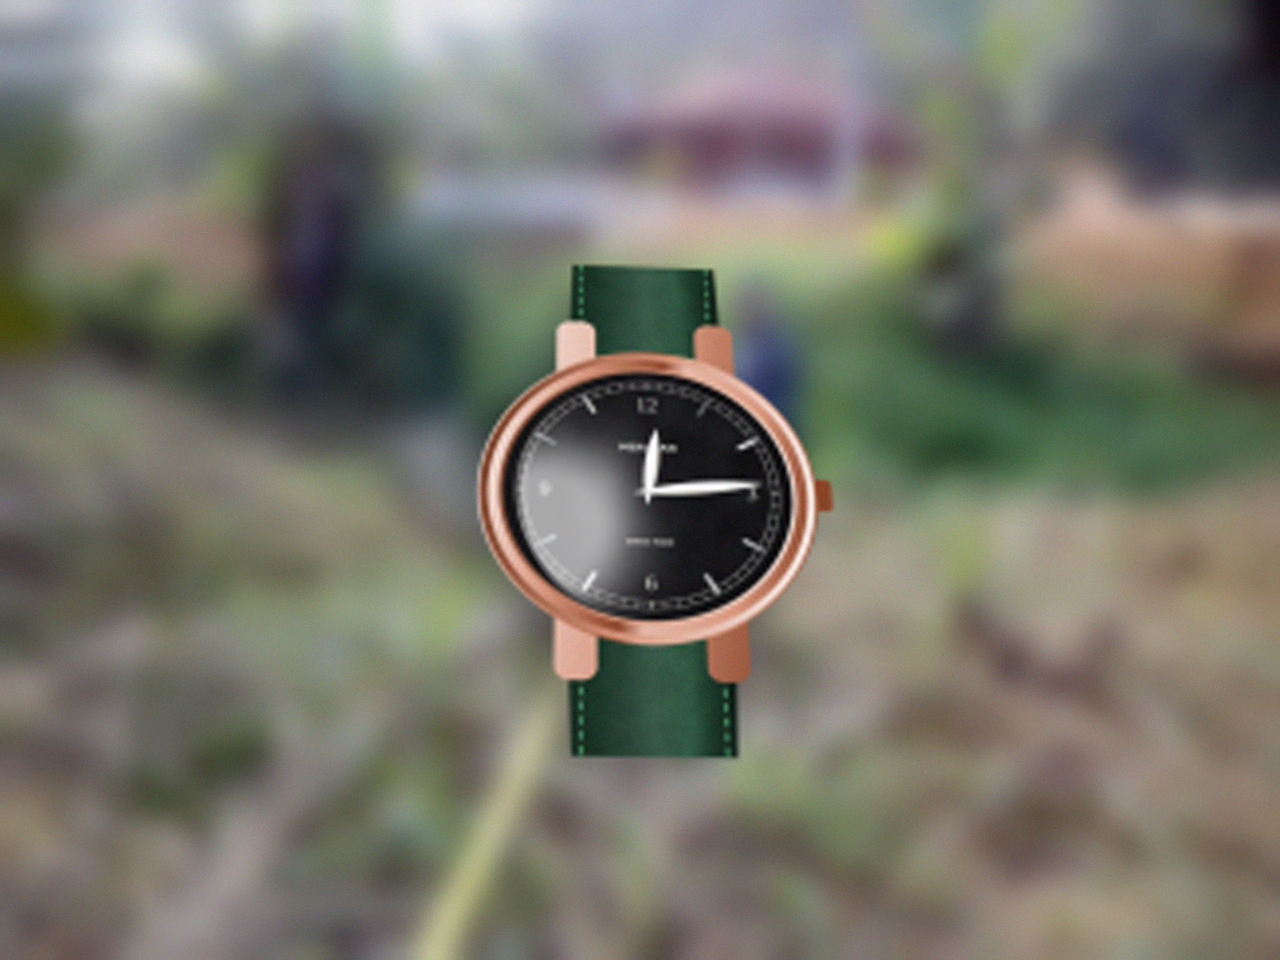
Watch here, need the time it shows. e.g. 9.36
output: 12.14
